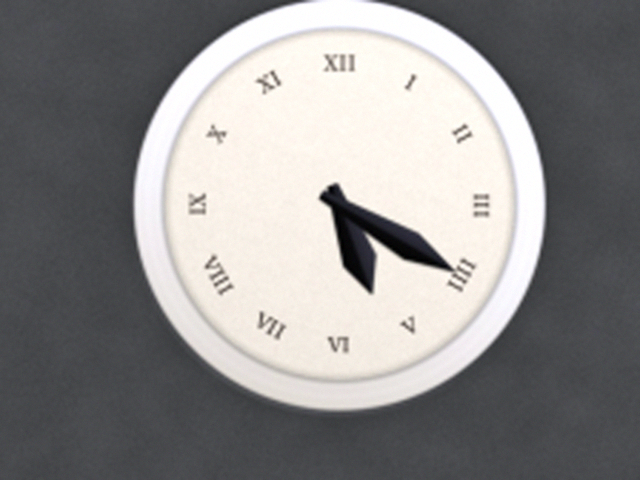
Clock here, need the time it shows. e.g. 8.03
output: 5.20
